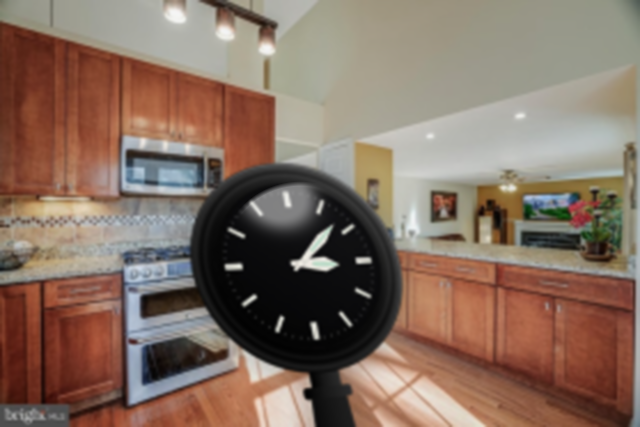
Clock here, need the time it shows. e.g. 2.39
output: 3.08
